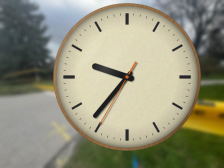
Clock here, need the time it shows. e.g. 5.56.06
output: 9.36.35
